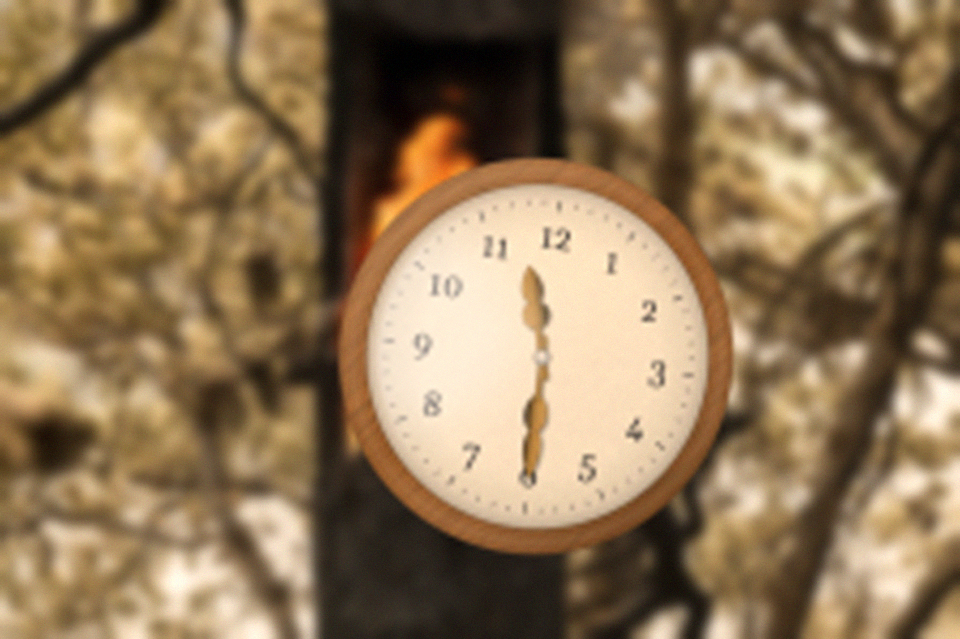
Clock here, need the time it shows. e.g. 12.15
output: 11.30
